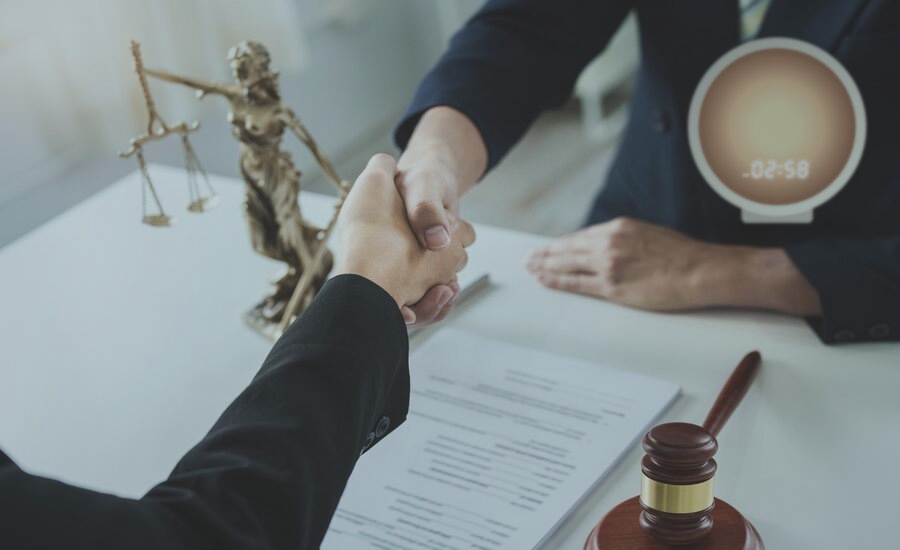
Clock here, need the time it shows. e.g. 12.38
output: 2.58
